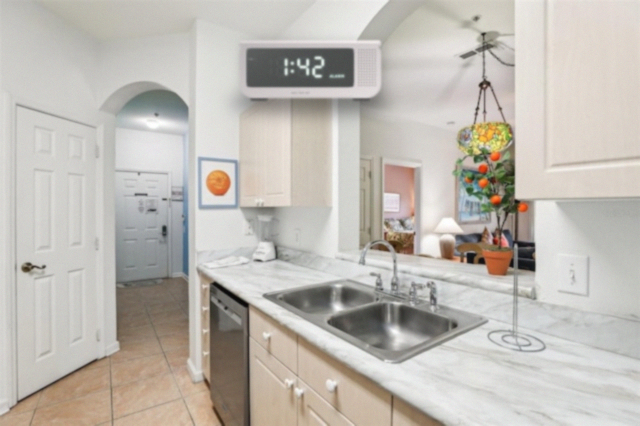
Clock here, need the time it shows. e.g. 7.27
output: 1.42
